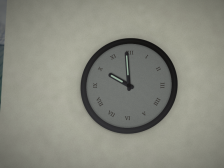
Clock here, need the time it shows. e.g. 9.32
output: 9.59
